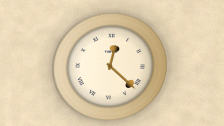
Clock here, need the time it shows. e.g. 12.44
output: 12.22
